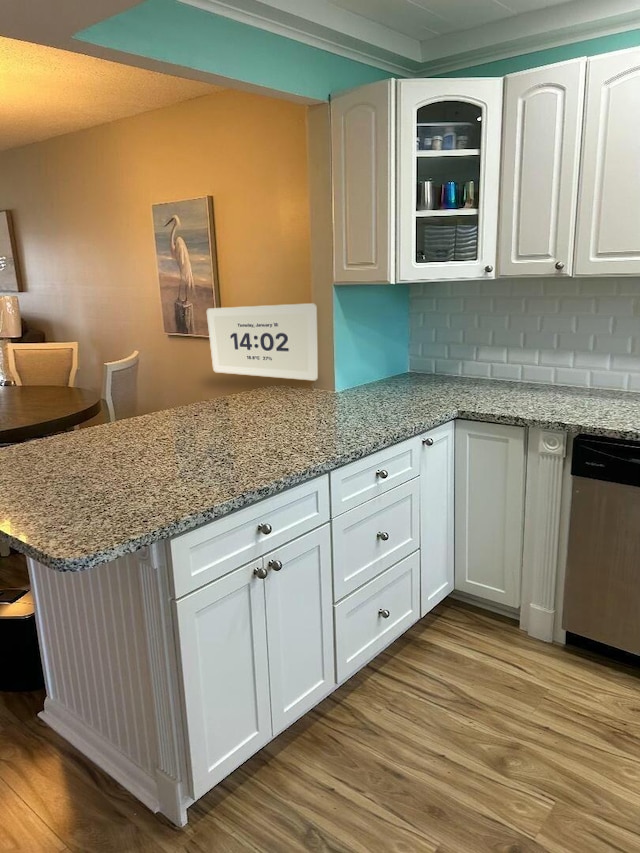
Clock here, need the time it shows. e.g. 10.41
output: 14.02
